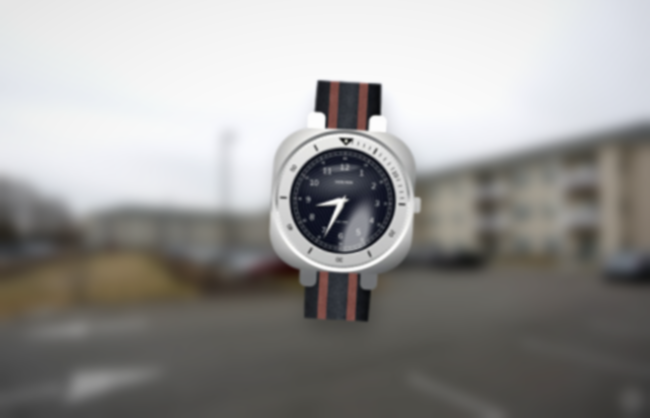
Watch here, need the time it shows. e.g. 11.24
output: 8.34
